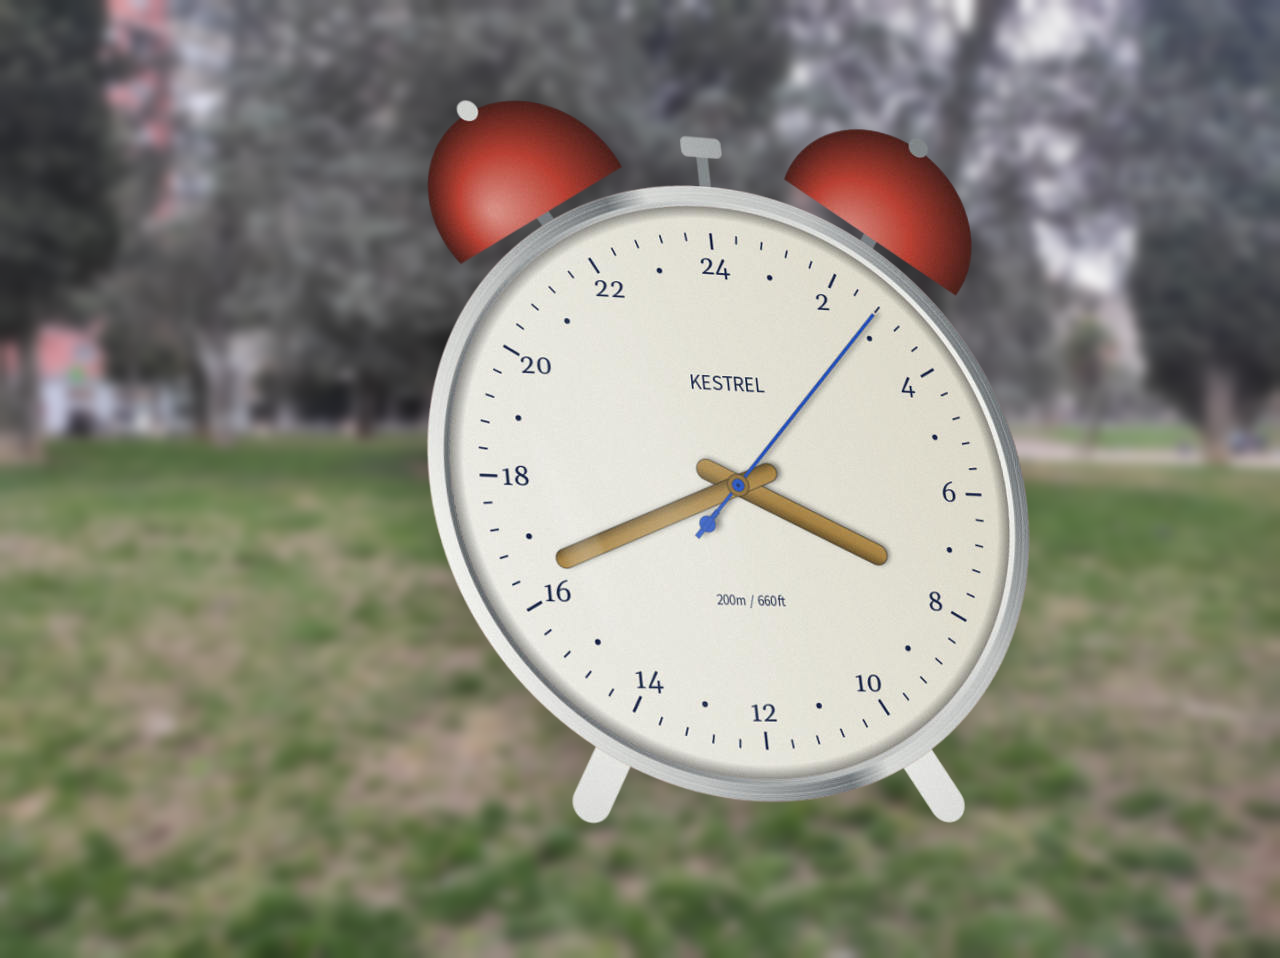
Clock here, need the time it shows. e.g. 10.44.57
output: 7.41.07
